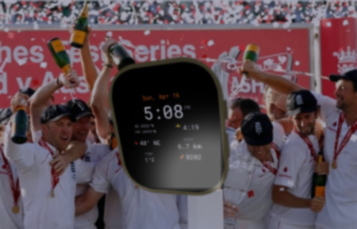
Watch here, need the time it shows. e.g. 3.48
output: 5.08
